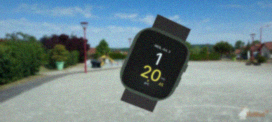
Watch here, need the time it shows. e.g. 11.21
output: 1.20
